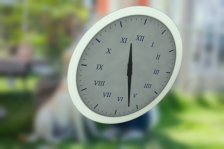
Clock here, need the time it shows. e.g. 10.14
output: 11.27
